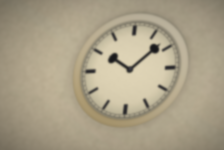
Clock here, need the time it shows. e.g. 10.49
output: 10.08
